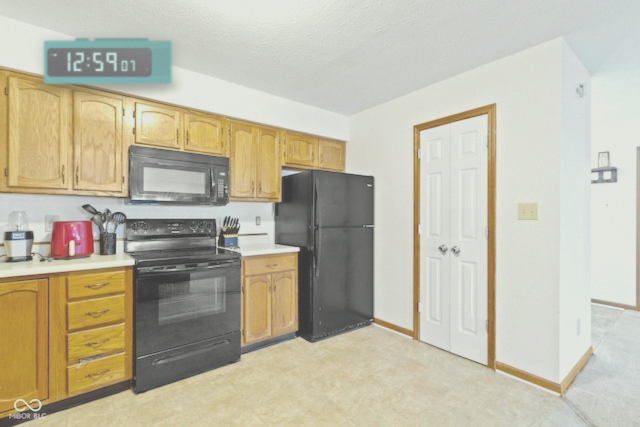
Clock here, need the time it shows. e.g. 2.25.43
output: 12.59.07
